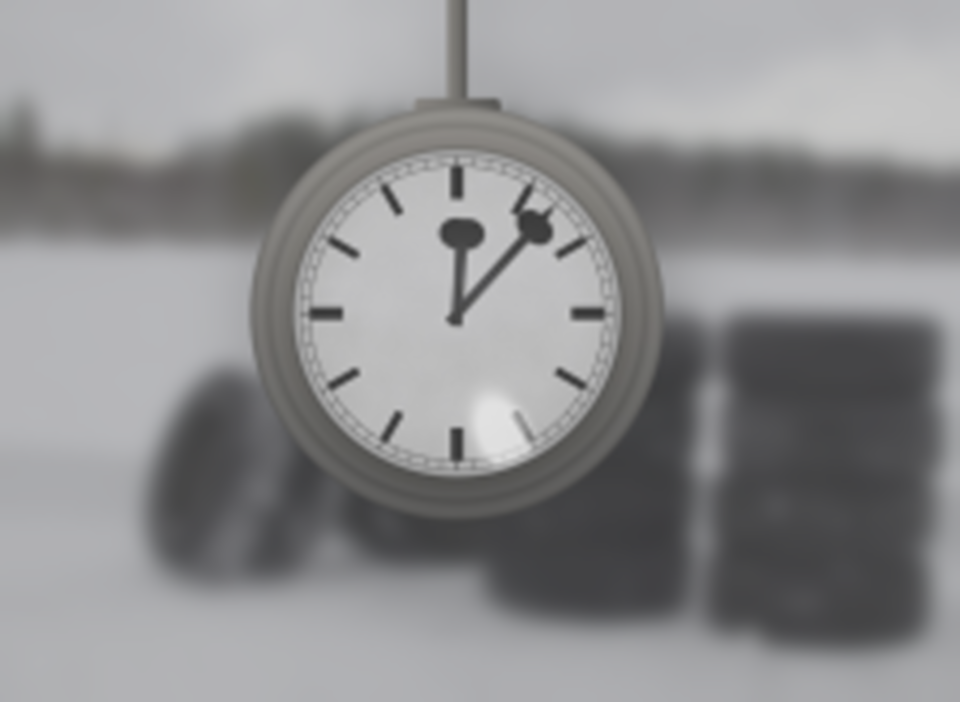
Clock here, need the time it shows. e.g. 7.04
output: 12.07
